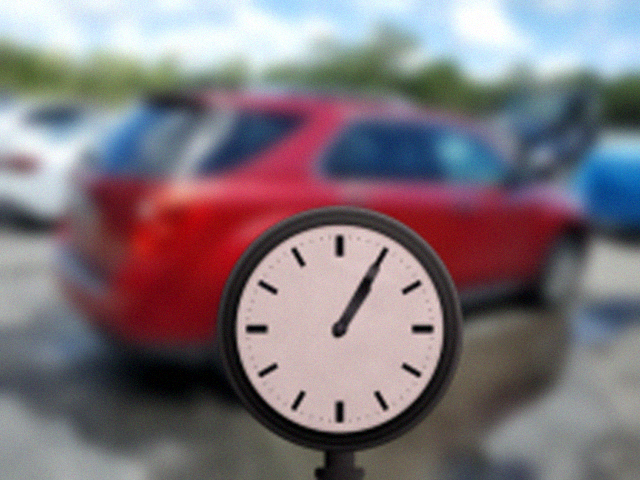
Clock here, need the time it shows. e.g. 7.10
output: 1.05
